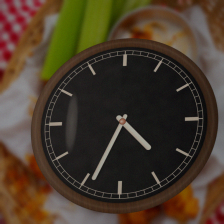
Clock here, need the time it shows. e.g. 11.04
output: 4.34
